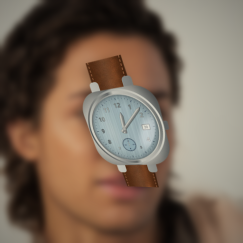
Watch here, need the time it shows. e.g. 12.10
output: 12.08
